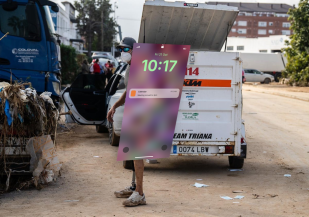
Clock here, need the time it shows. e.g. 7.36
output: 10.17
